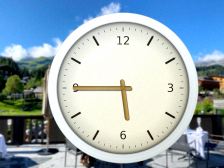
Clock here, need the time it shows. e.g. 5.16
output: 5.45
